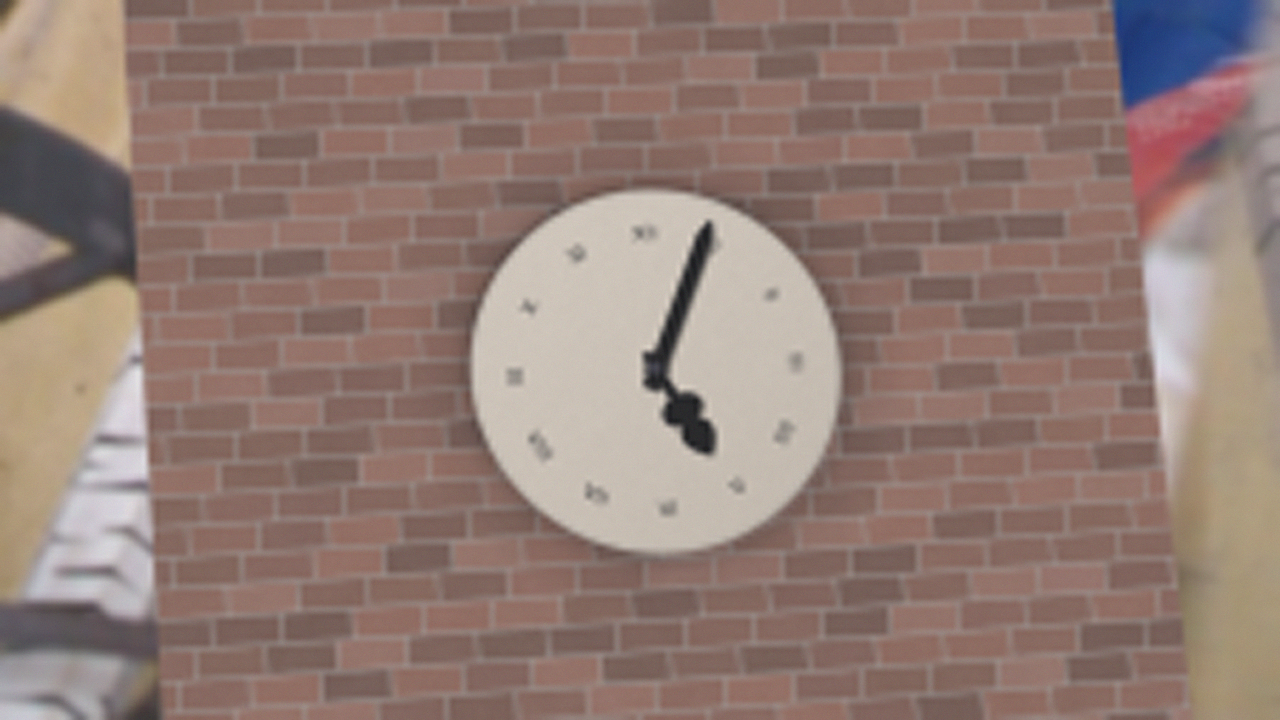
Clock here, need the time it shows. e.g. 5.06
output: 5.04
